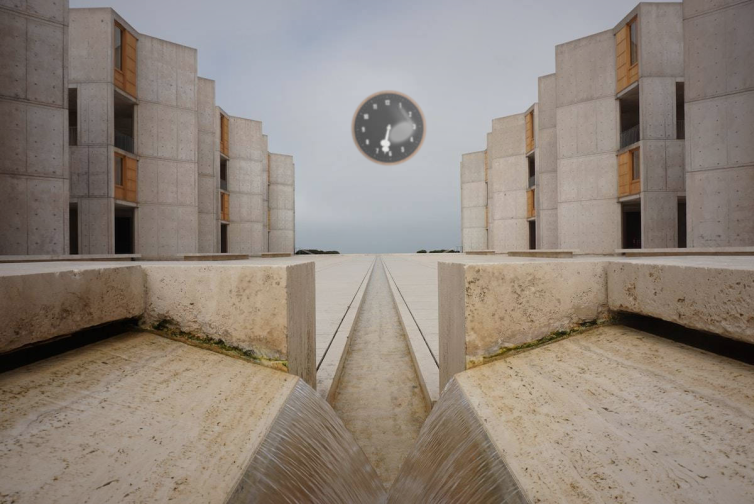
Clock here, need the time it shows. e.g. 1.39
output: 6.32
